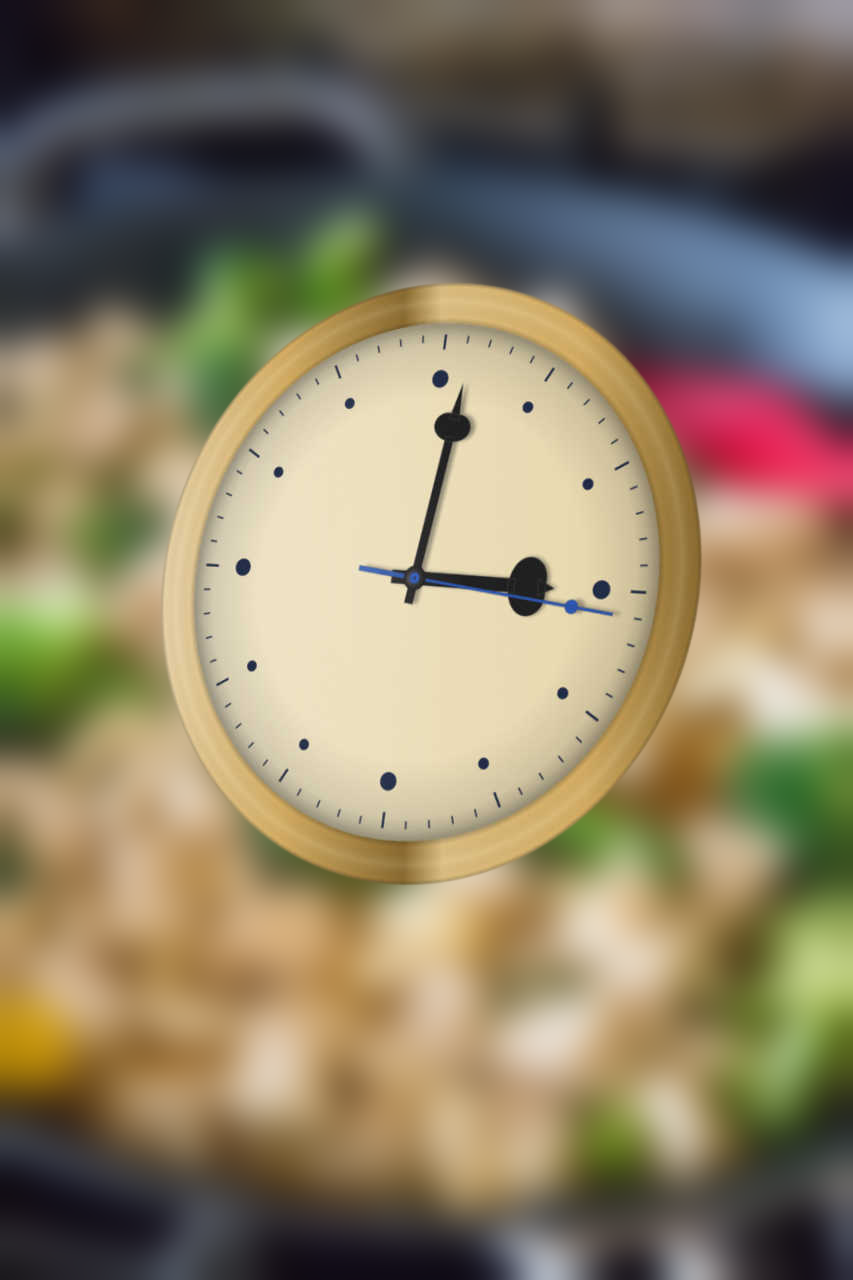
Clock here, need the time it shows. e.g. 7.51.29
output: 3.01.16
